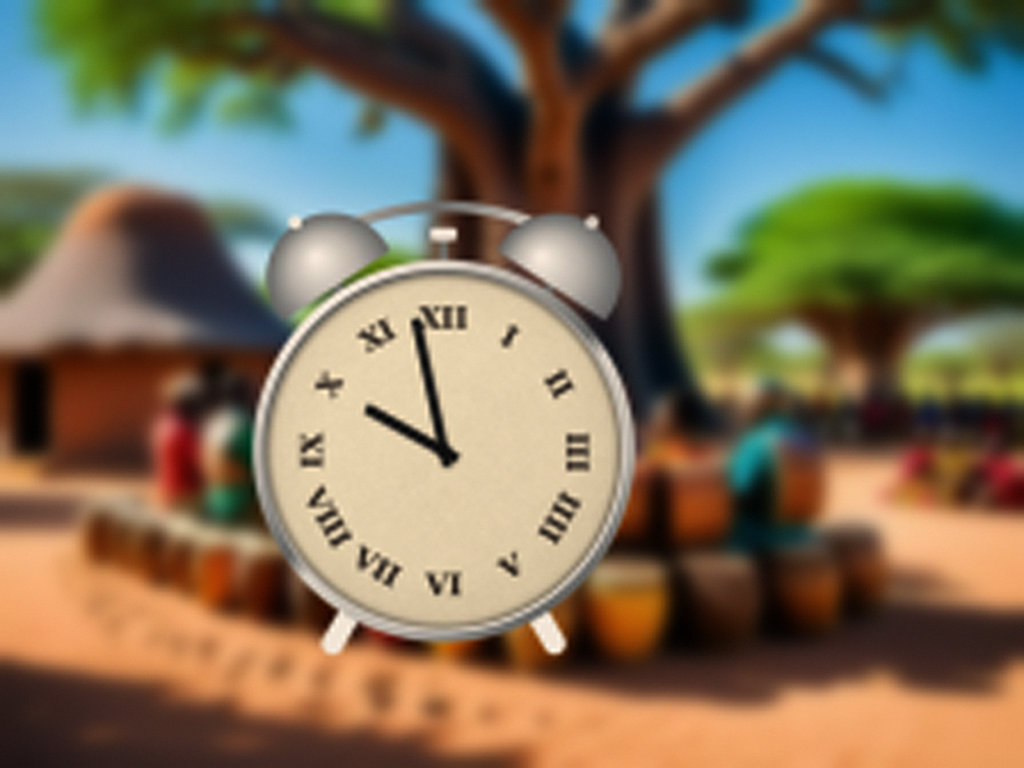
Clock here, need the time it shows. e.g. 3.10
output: 9.58
